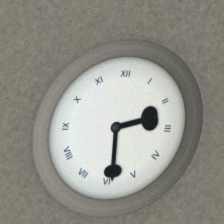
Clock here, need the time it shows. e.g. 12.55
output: 2.29
